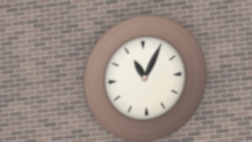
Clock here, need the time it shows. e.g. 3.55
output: 11.05
